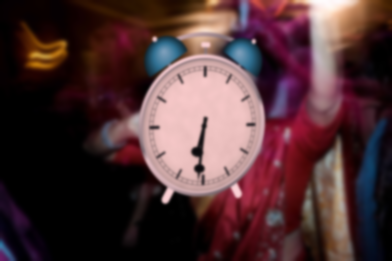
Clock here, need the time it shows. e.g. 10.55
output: 6.31
